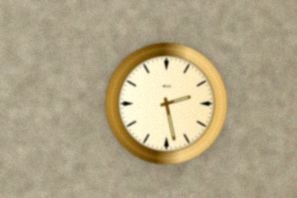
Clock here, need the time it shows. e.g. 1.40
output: 2.28
